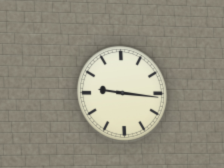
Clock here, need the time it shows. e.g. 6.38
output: 9.16
